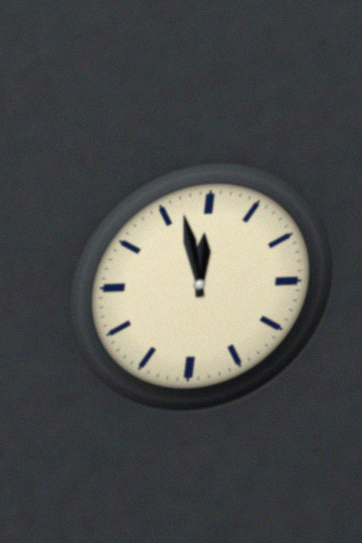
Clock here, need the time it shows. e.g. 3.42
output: 11.57
